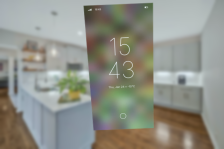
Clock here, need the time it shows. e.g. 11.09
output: 15.43
